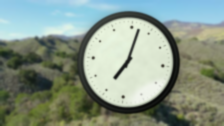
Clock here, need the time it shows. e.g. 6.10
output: 7.02
